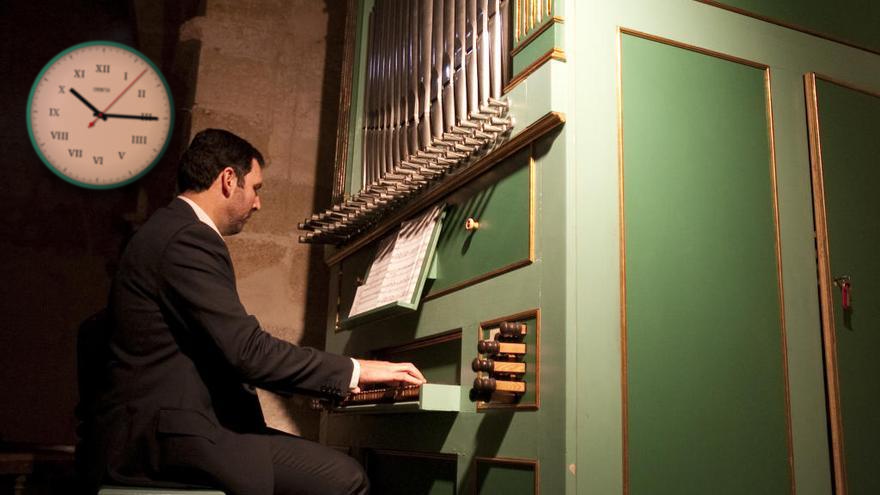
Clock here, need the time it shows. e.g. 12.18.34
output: 10.15.07
